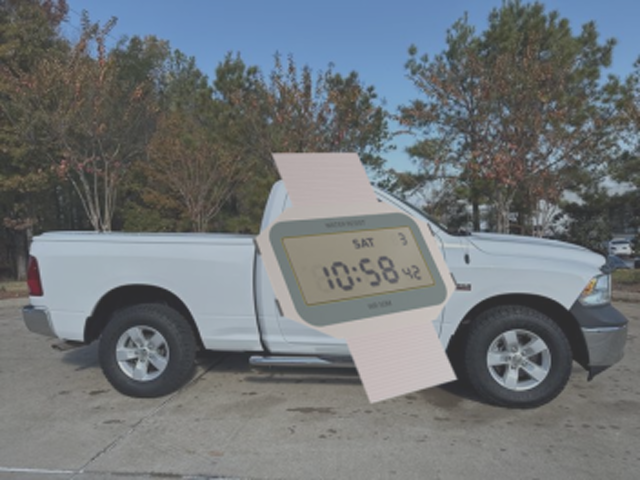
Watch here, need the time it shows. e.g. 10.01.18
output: 10.58.42
